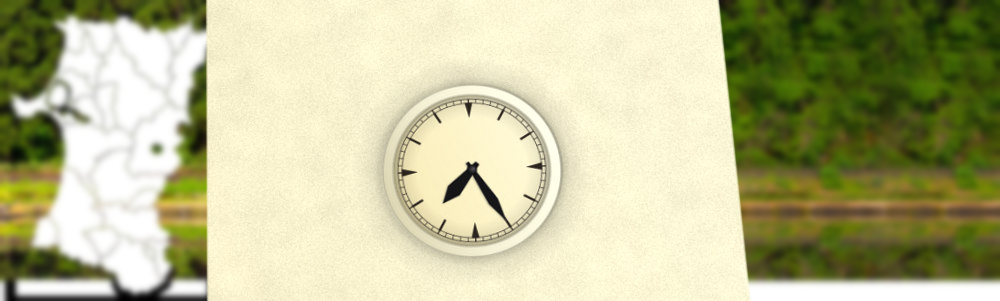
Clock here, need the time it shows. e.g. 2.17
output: 7.25
